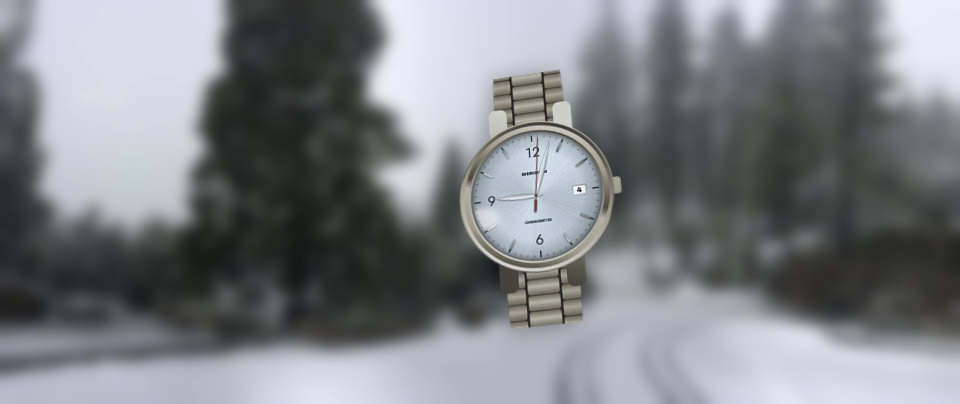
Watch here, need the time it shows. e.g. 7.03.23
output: 9.03.01
